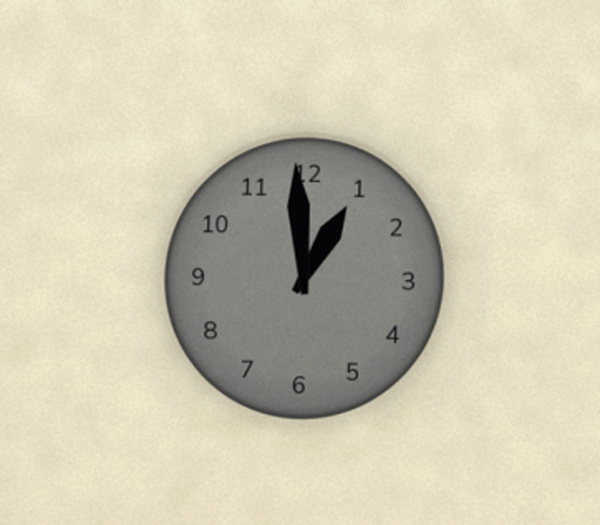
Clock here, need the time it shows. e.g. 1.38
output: 12.59
